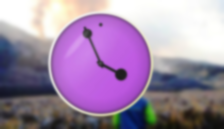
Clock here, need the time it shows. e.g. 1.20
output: 3.56
